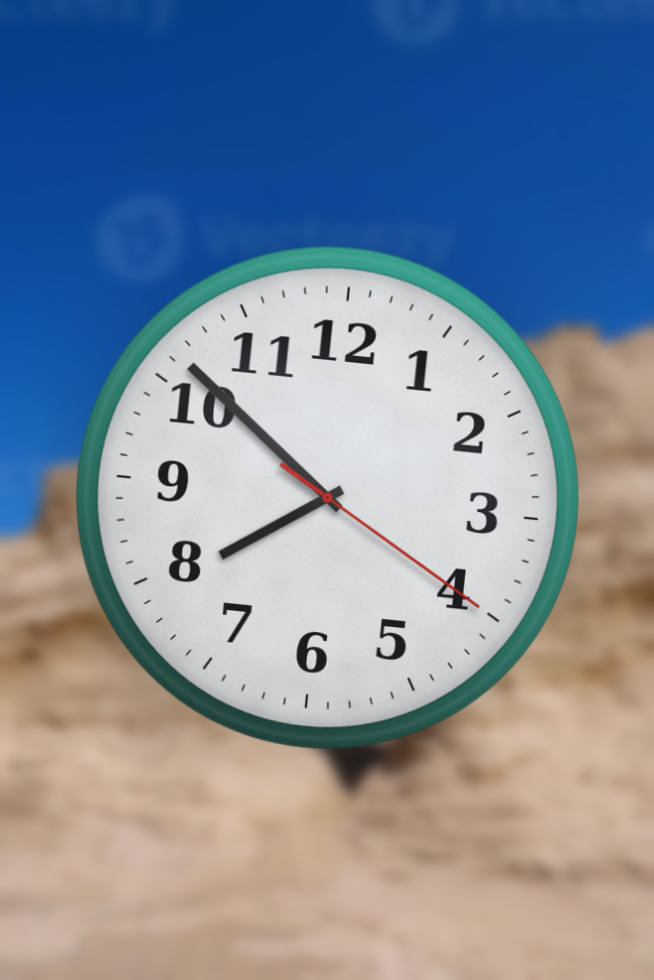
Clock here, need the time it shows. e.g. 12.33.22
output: 7.51.20
